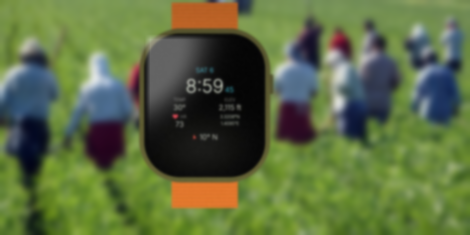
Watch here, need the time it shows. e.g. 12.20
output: 8.59
